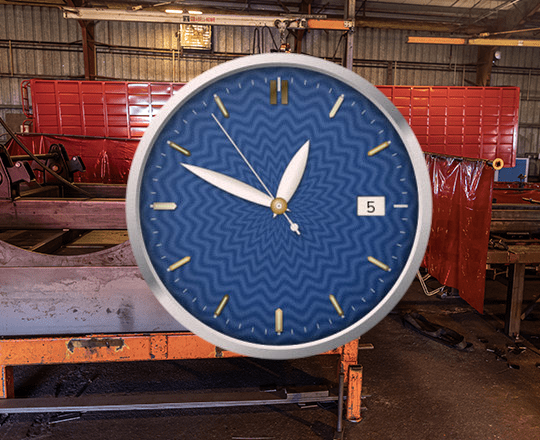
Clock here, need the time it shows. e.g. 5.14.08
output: 12.48.54
